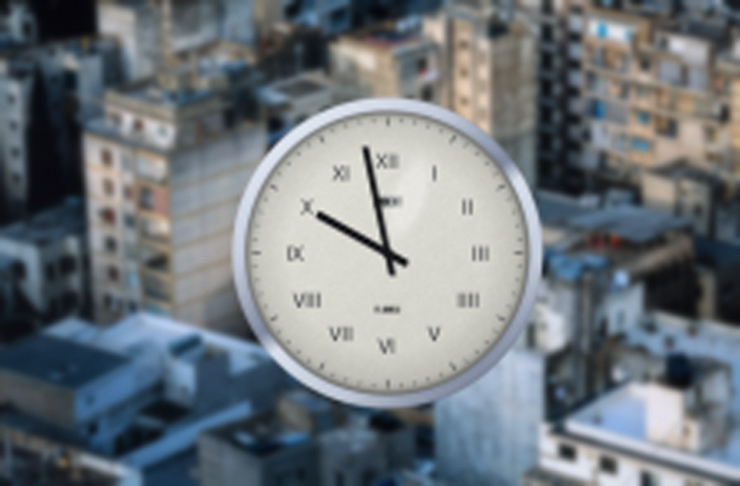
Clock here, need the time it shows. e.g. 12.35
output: 9.58
